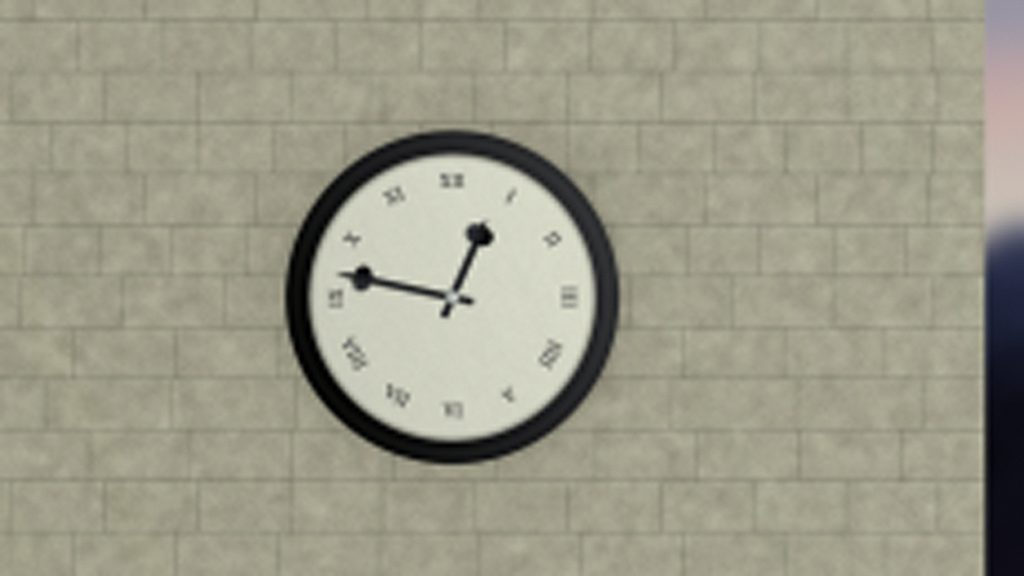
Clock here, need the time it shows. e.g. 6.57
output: 12.47
